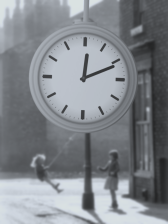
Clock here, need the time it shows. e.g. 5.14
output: 12.11
